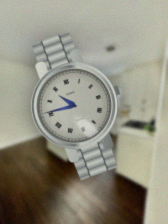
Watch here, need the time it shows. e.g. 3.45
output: 10.46
